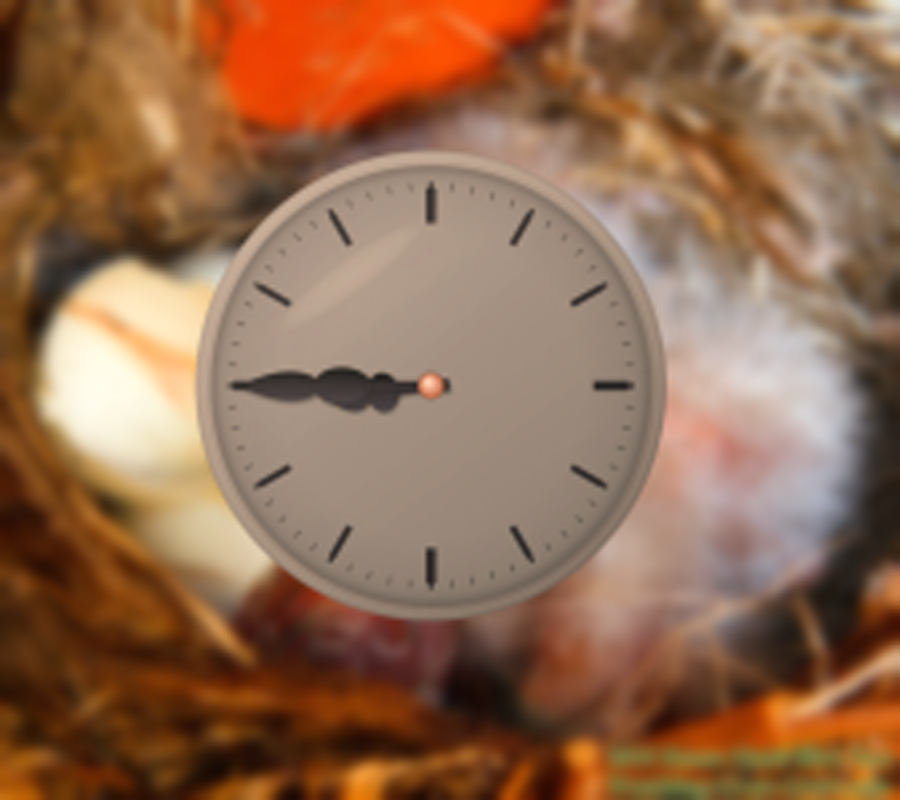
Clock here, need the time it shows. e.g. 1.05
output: 8.45
